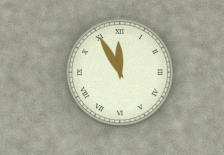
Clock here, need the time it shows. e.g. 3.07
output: 11.55
